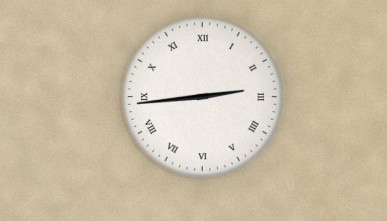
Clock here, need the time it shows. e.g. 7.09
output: 2.44
